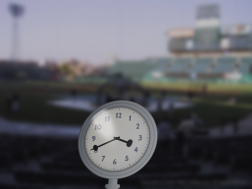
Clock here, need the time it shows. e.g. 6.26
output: 3.41
